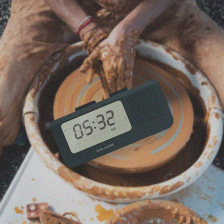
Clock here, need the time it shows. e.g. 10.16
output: 5.32
